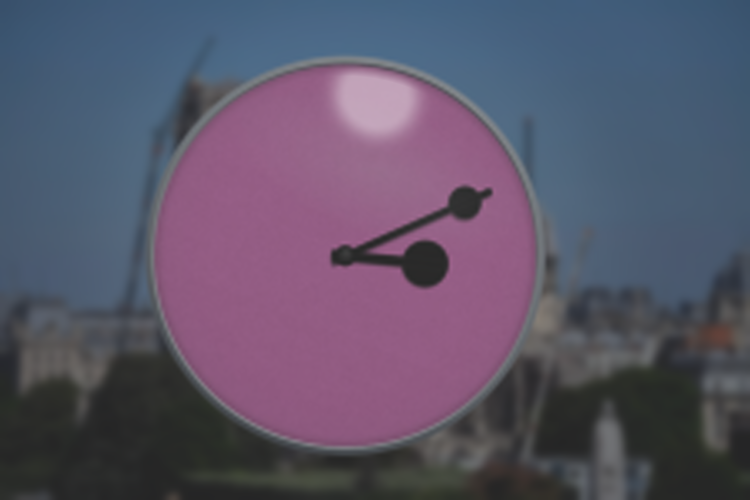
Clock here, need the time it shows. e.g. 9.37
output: 3.11
